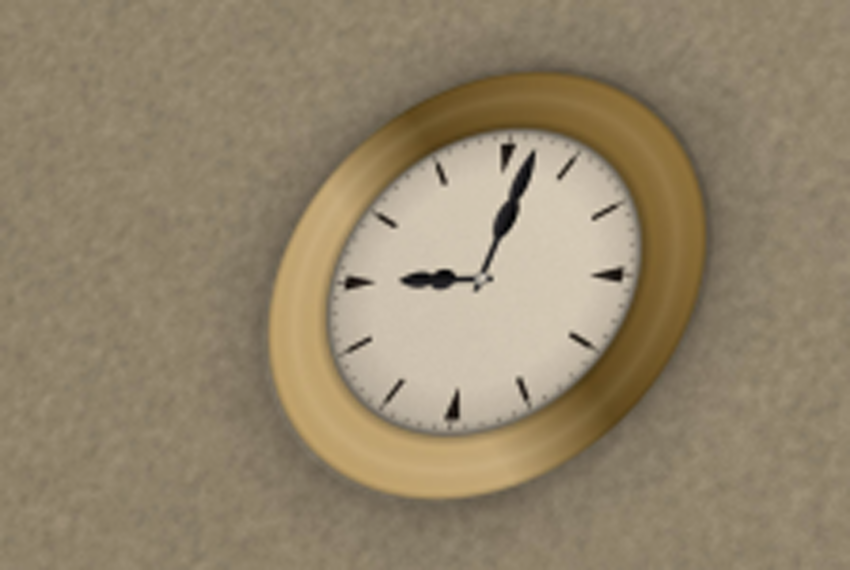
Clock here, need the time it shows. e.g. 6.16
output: 9.02
